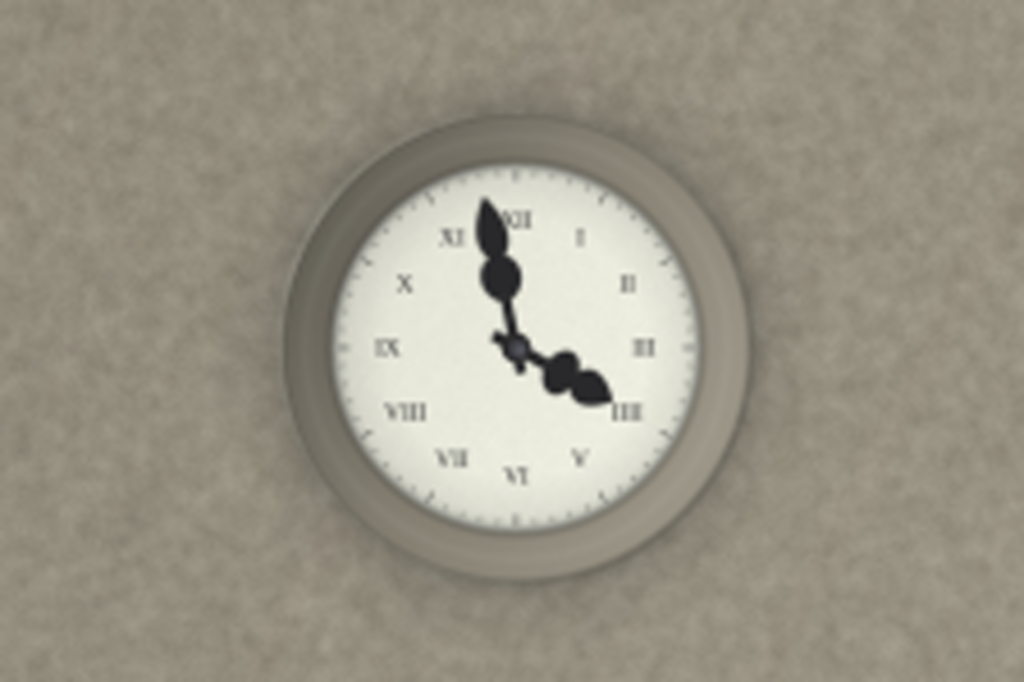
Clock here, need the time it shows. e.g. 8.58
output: 3.58
